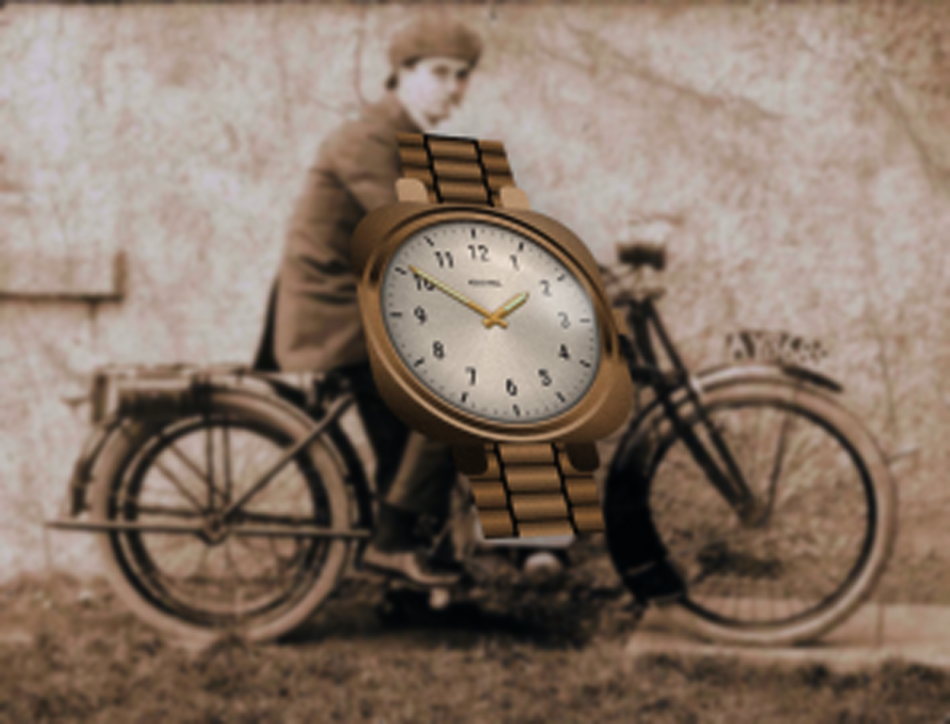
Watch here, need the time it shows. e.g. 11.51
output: 1.51
